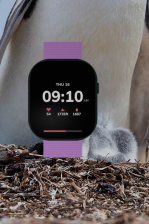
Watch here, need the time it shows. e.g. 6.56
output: 9.10
